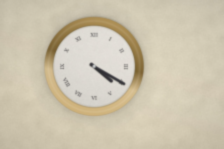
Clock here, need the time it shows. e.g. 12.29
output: 4.20
